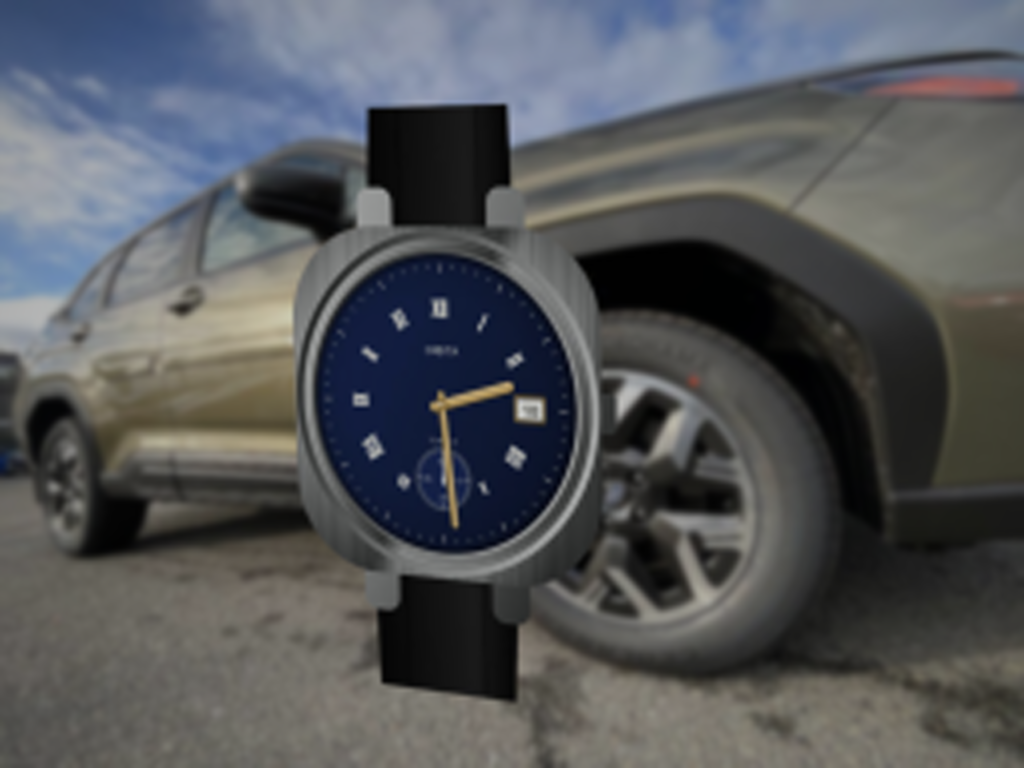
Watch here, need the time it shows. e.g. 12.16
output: 2.29
